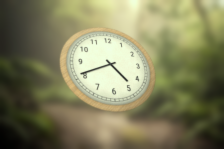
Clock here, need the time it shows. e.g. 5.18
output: 4.41
